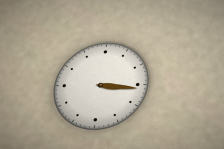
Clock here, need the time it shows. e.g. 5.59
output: 3.16
